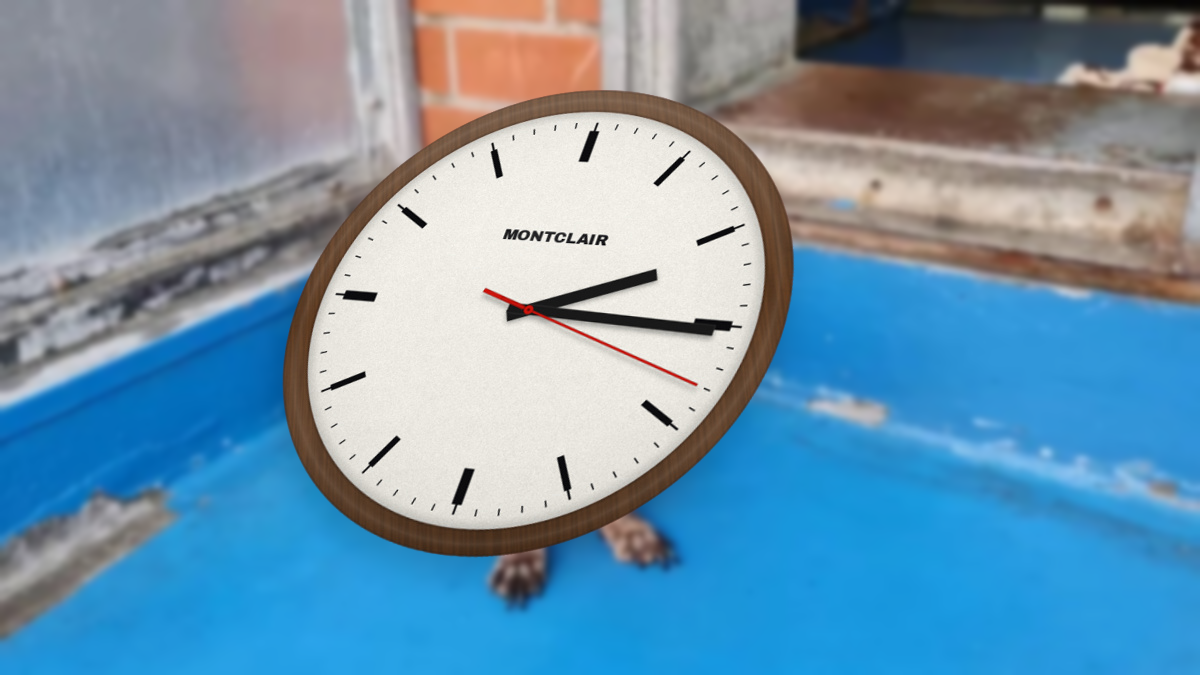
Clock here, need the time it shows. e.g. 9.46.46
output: 2.15.18
